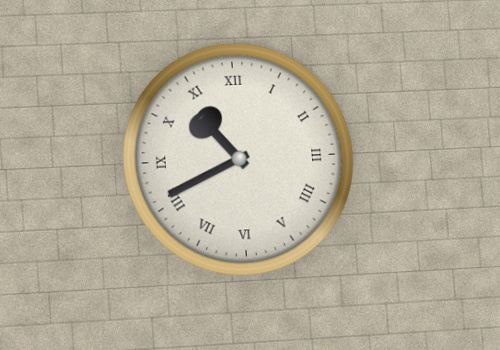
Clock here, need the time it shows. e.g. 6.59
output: 10.41
